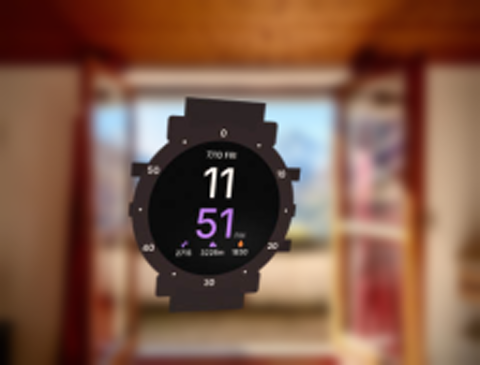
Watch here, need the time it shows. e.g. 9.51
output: 11.51
